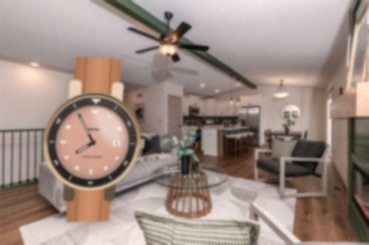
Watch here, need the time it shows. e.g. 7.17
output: 7.55
